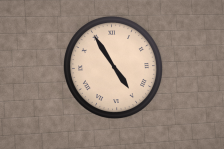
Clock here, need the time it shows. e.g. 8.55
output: 4.55
